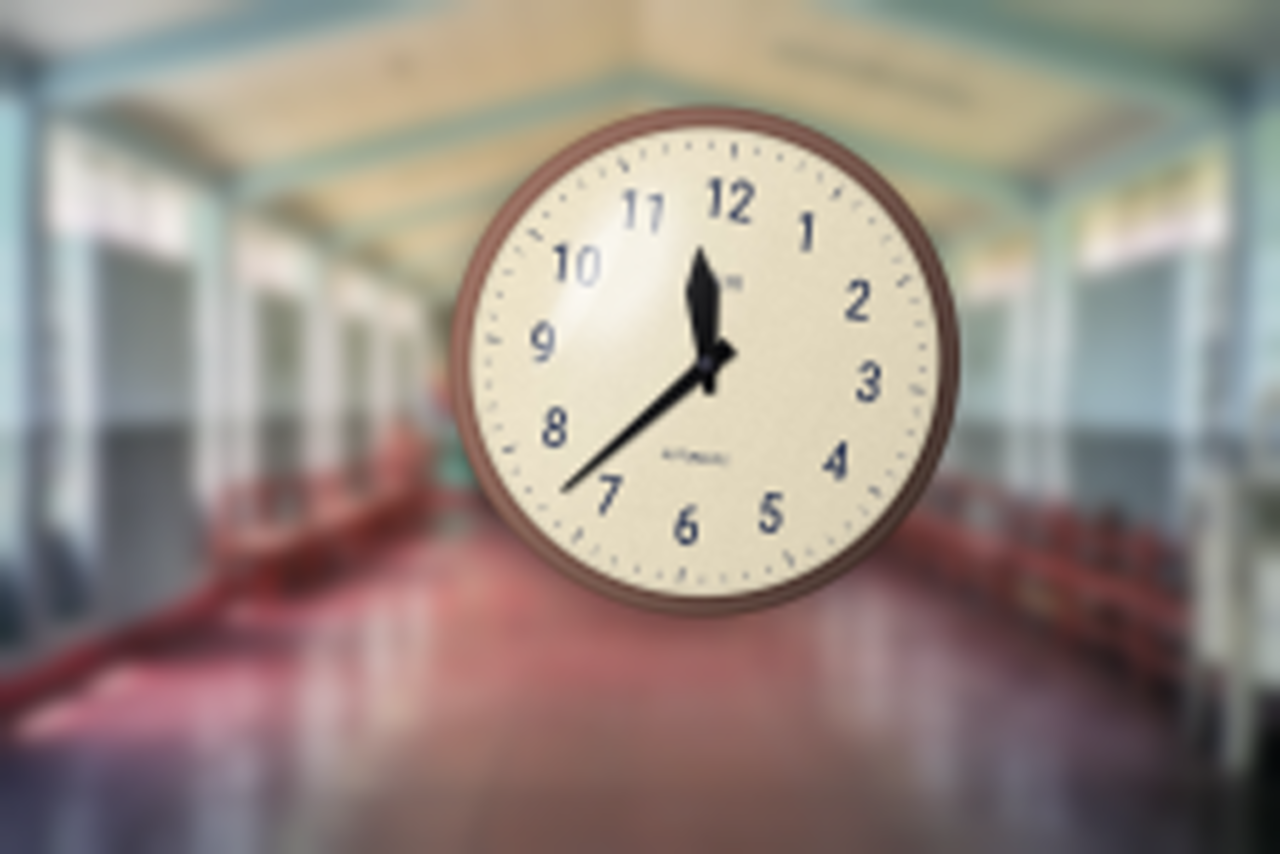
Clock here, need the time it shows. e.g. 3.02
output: 11.37
